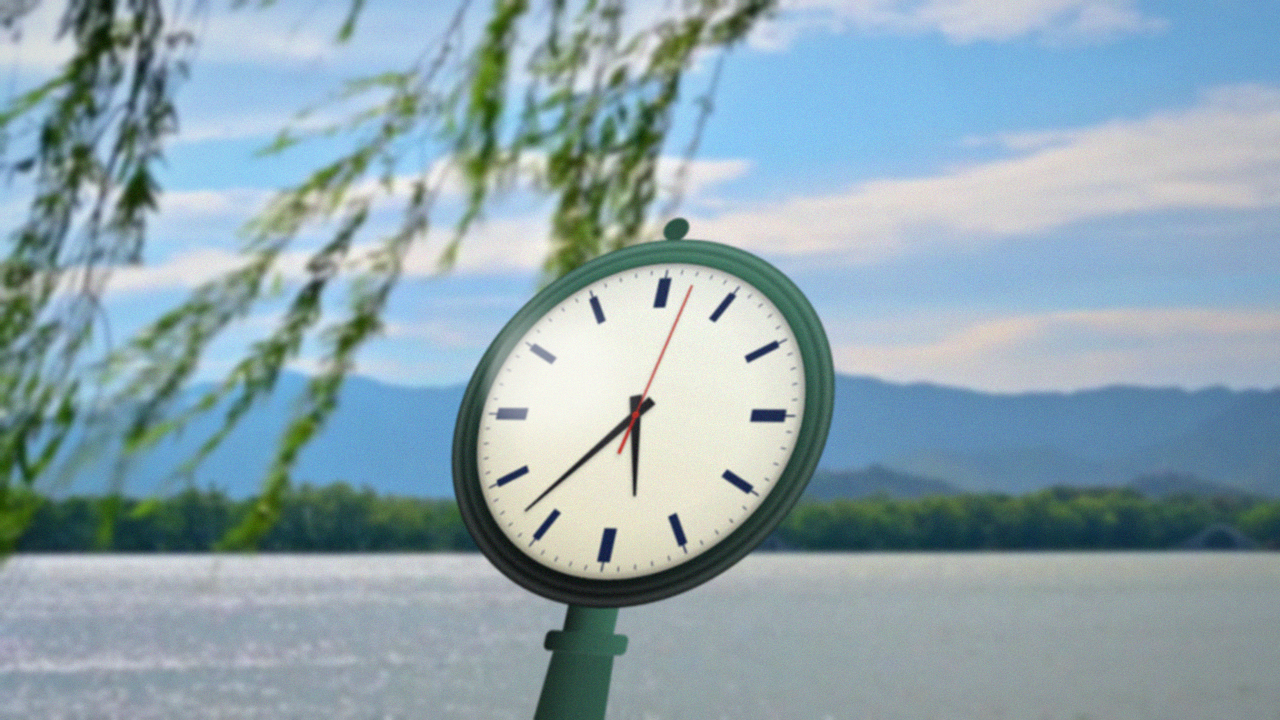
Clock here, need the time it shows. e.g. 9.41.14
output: 5.37.02
